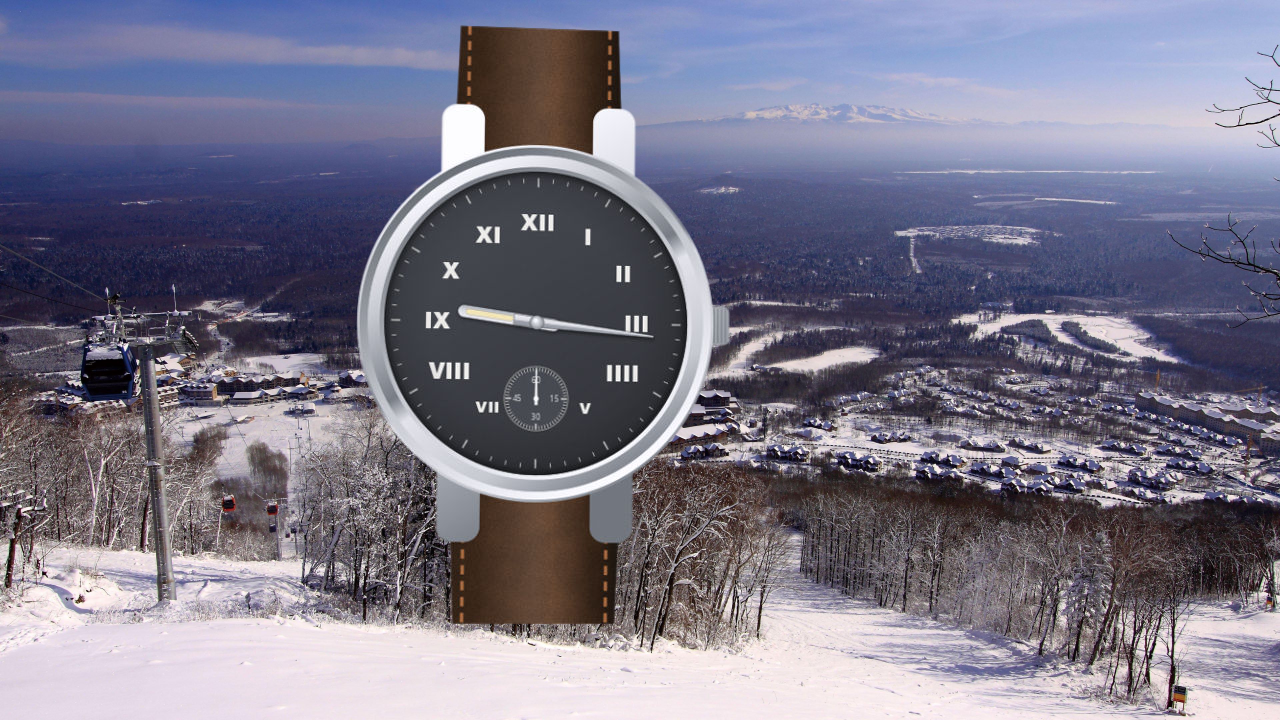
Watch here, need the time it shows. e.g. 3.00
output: 9.16
